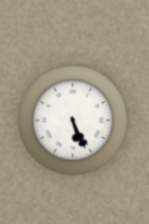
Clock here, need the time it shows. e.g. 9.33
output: 5.26
